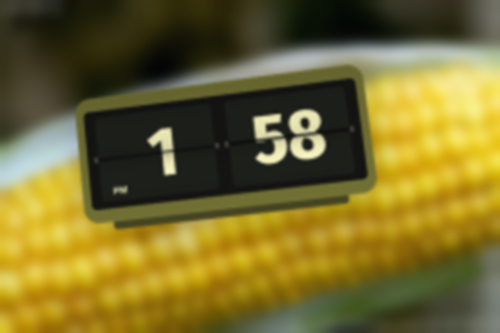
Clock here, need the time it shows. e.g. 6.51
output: 1.58
